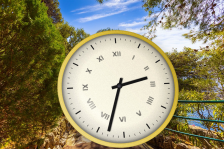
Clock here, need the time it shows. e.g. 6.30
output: 2.33
